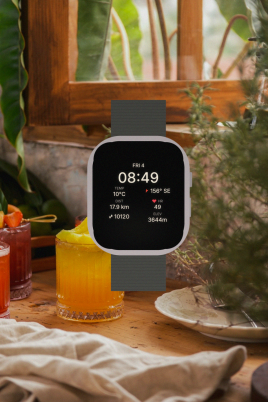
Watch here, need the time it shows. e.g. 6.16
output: 8.49
